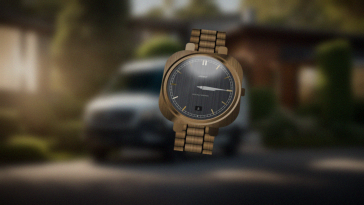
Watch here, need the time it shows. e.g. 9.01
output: 3.15
